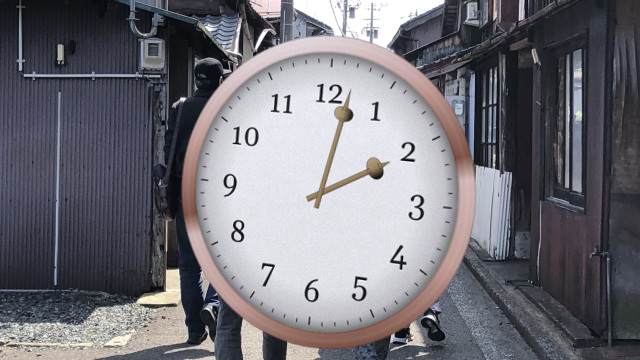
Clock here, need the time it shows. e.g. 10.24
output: 2.02
